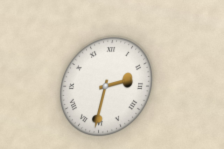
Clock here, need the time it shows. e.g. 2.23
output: 2.31
